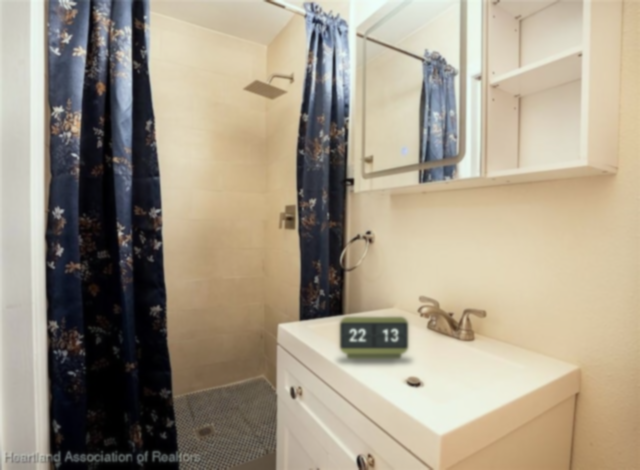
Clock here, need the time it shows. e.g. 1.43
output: 22.13
